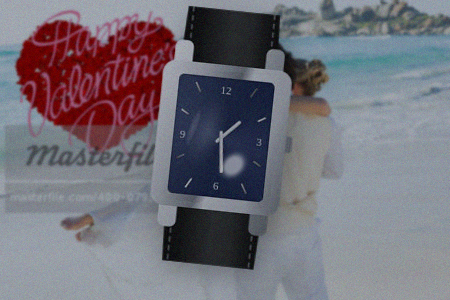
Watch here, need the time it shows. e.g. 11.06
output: 1.29
